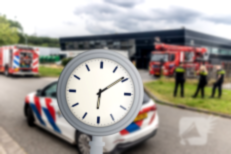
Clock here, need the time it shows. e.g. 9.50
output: 6.09
